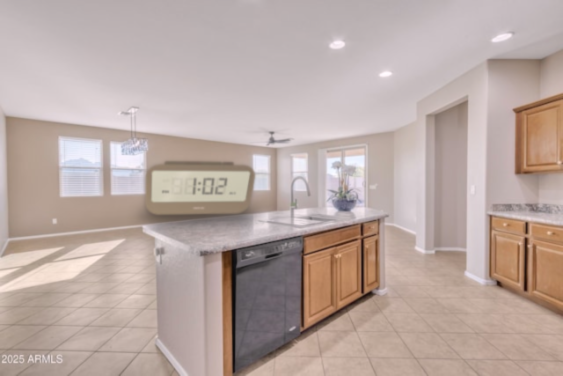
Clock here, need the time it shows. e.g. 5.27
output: 1.02
